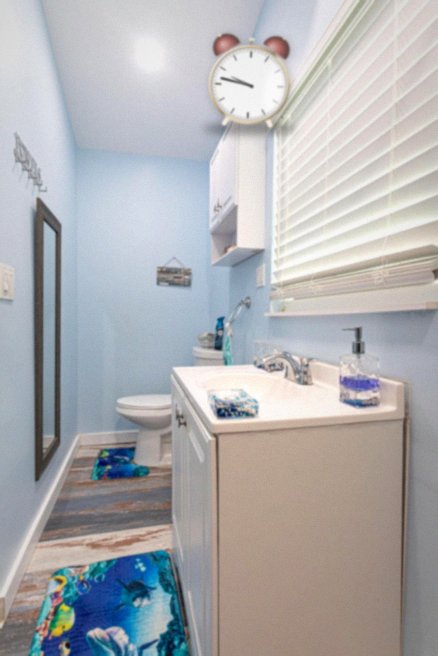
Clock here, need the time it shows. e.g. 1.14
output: 9.47
